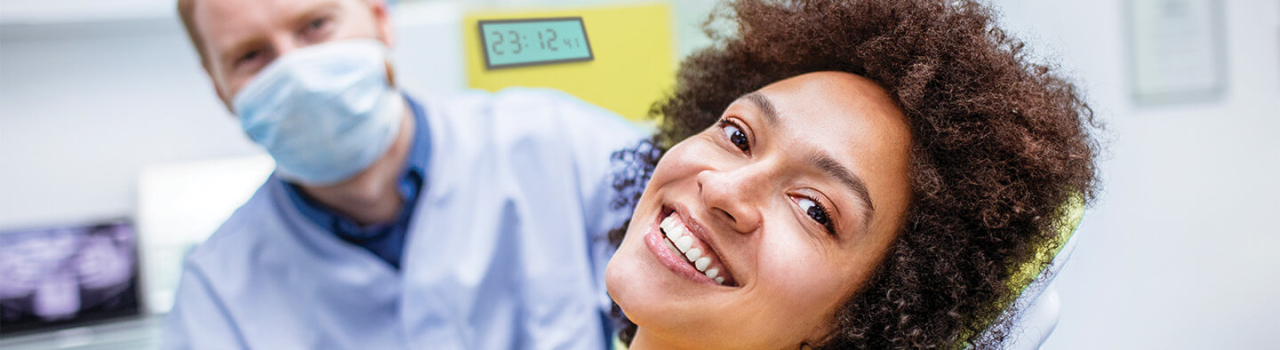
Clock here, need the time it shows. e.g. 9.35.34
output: 23.12.41
